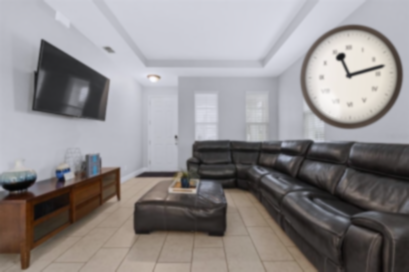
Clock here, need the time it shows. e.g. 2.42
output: 11.13
